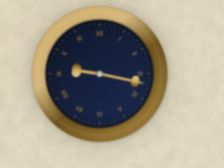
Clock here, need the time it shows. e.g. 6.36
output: 9.17
